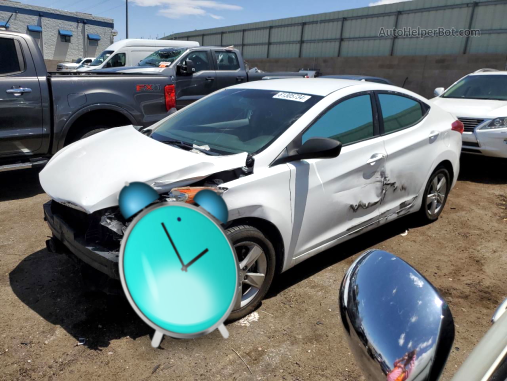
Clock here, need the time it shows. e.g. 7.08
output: 1.56
